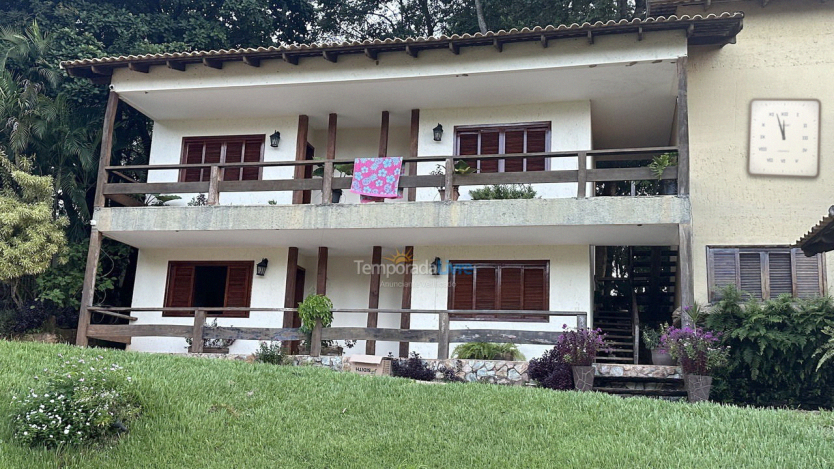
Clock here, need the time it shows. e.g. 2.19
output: 11.57
